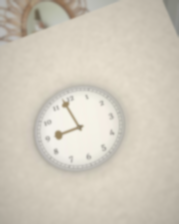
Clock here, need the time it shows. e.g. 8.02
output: 8.58
